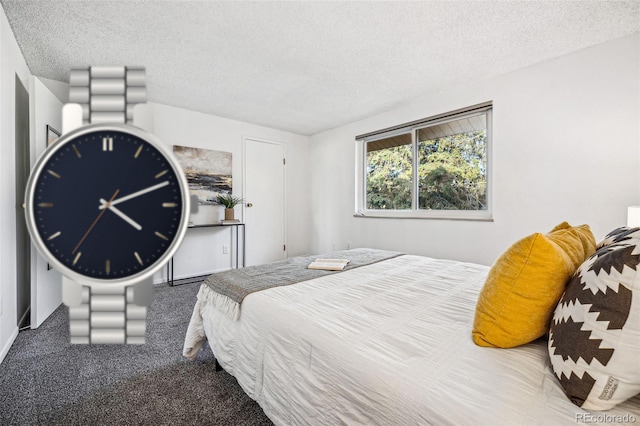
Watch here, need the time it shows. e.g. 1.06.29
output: 4.11.36
